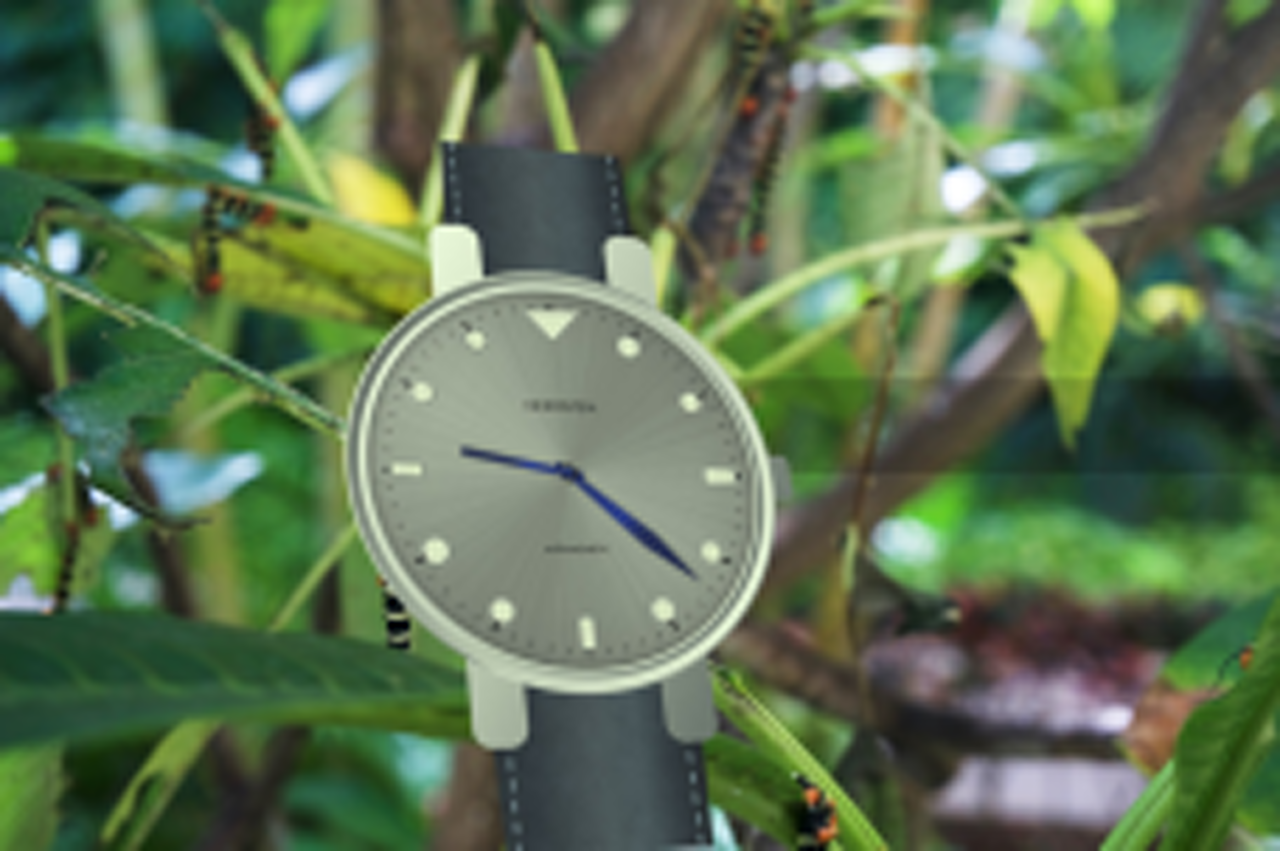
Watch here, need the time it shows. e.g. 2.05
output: 9.22
